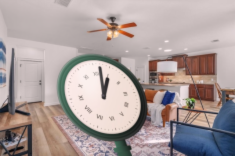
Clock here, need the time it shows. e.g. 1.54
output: 1.02
